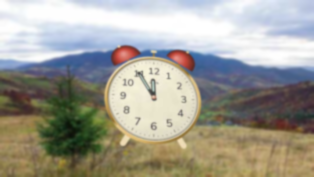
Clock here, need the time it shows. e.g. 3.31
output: 11.55
